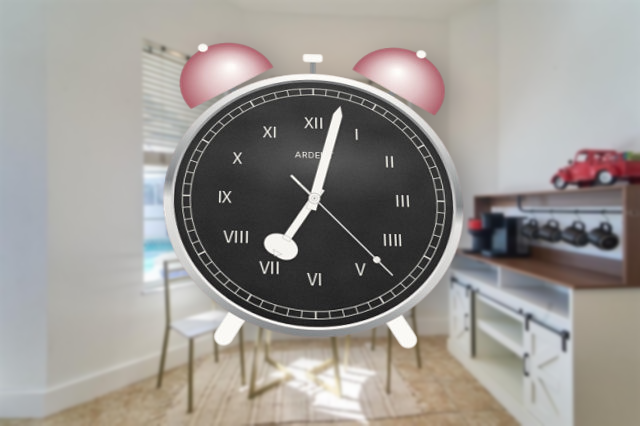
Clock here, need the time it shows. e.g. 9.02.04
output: 7.02.23
